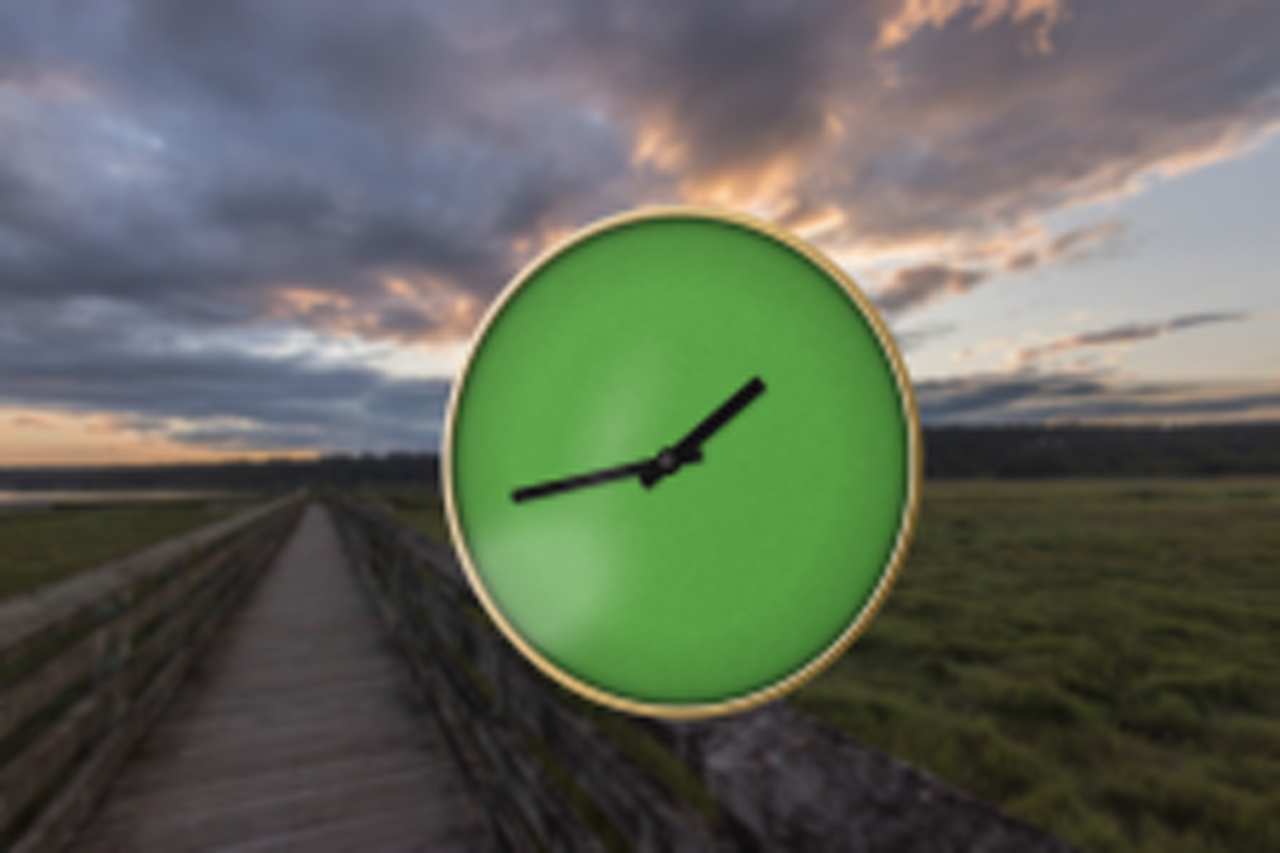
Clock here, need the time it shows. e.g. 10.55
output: 1.43
